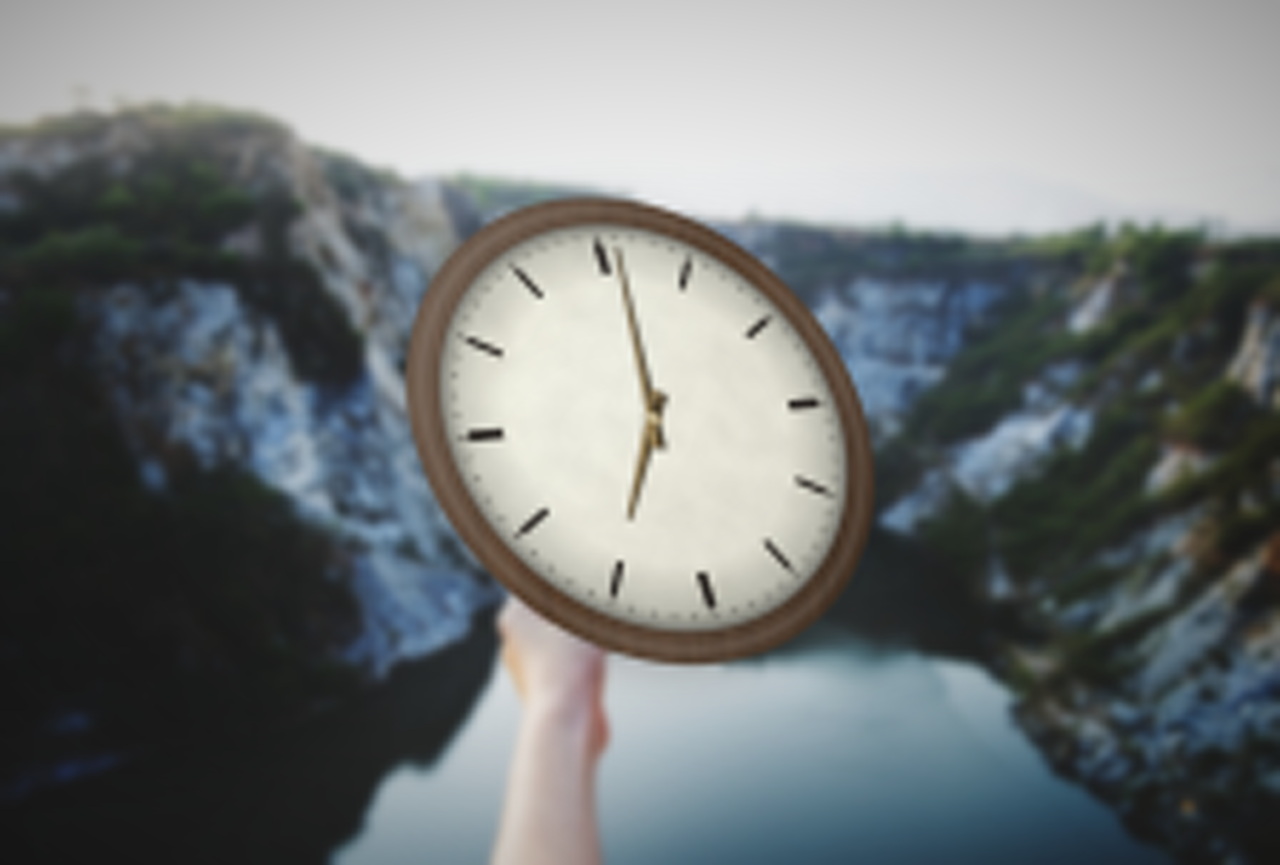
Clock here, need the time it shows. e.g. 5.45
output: 7.01
